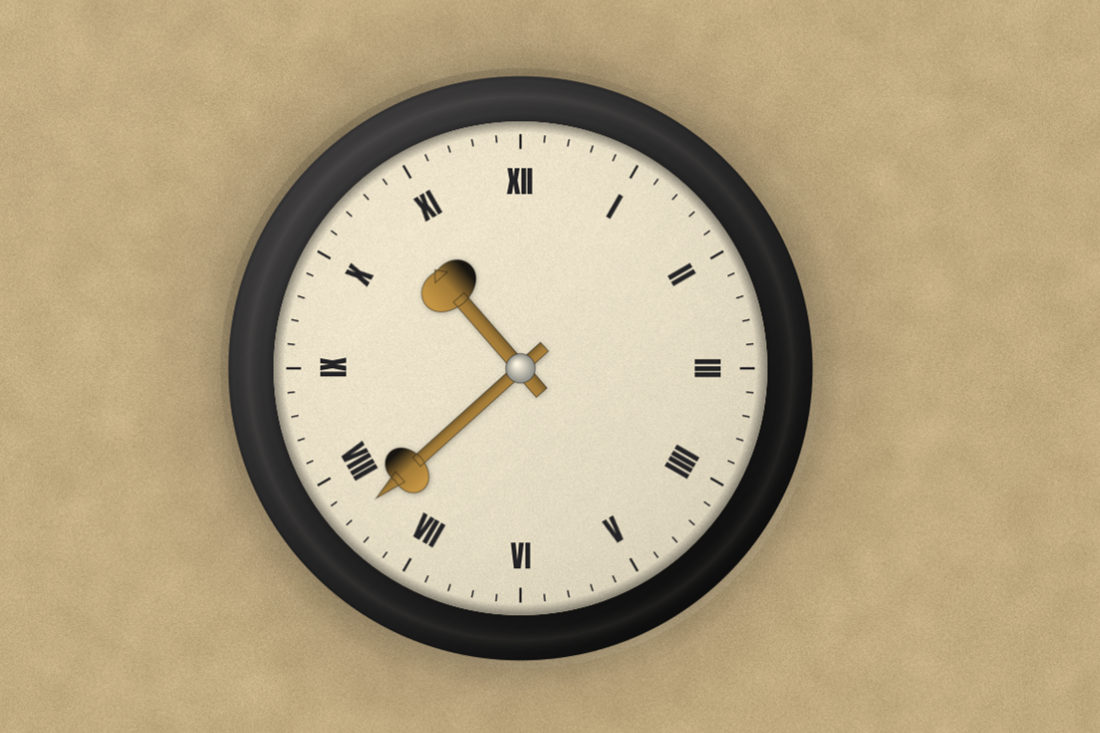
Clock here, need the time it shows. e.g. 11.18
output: 10.38
